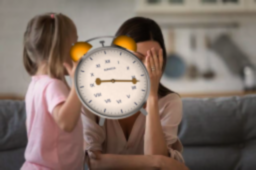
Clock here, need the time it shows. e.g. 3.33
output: 9.17
